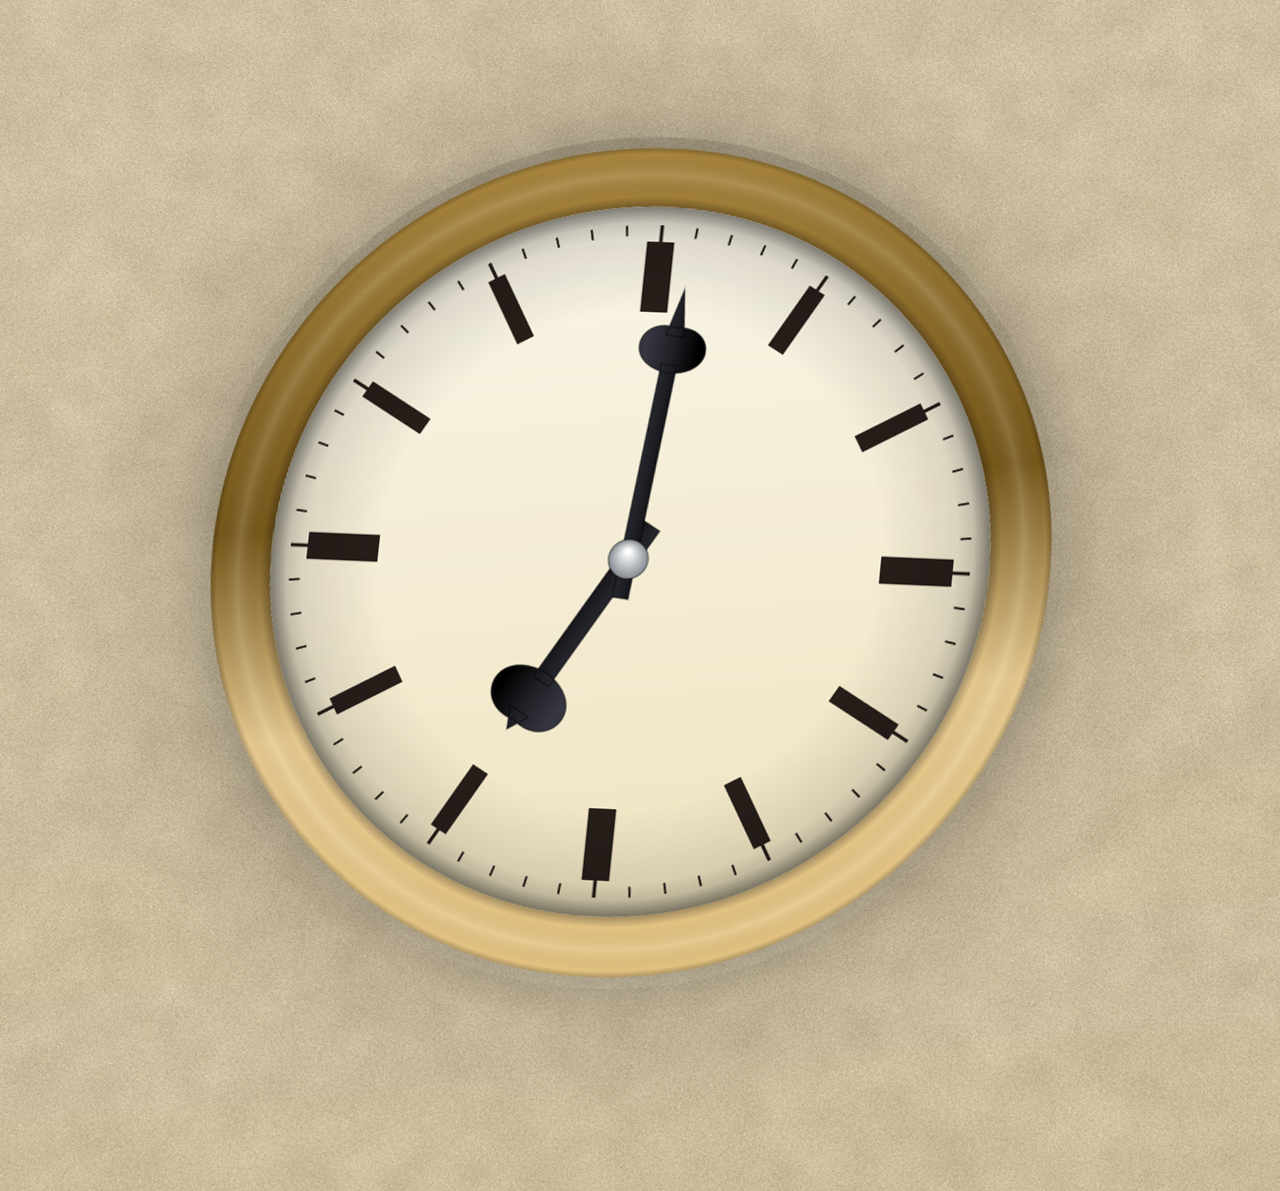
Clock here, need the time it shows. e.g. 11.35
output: 7.01
